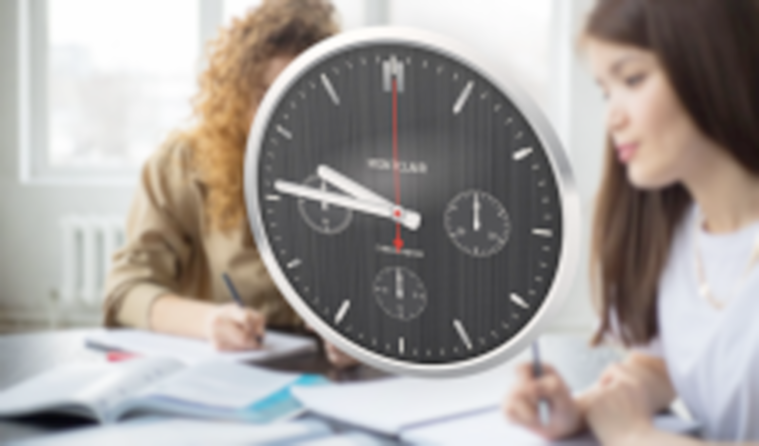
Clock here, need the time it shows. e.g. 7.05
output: 9.46
